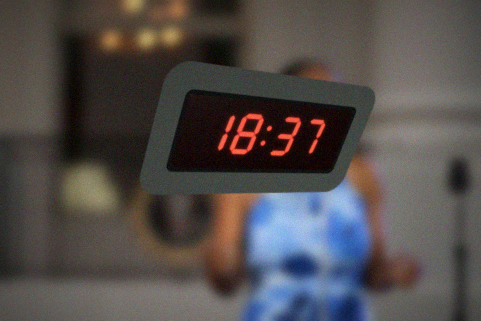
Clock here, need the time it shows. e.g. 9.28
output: 18.37
